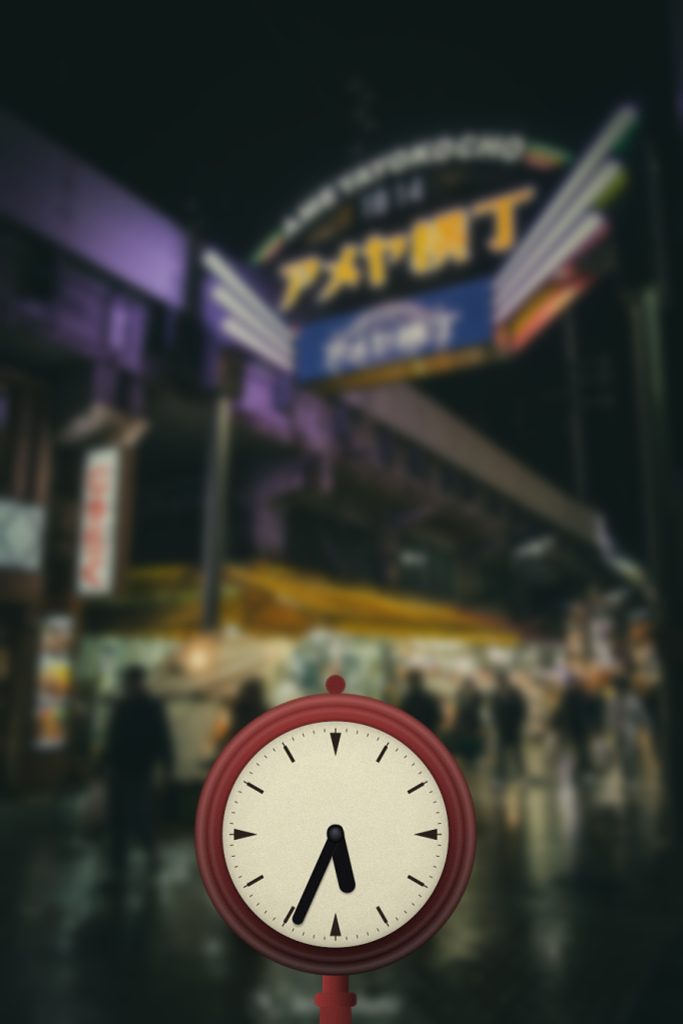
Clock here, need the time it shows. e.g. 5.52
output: 5.34
